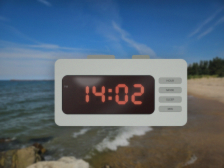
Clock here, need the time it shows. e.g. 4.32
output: 14.02
